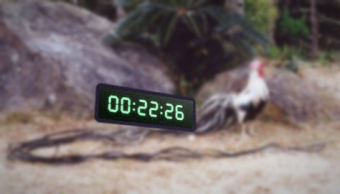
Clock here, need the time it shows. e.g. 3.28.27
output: 0.22.26
